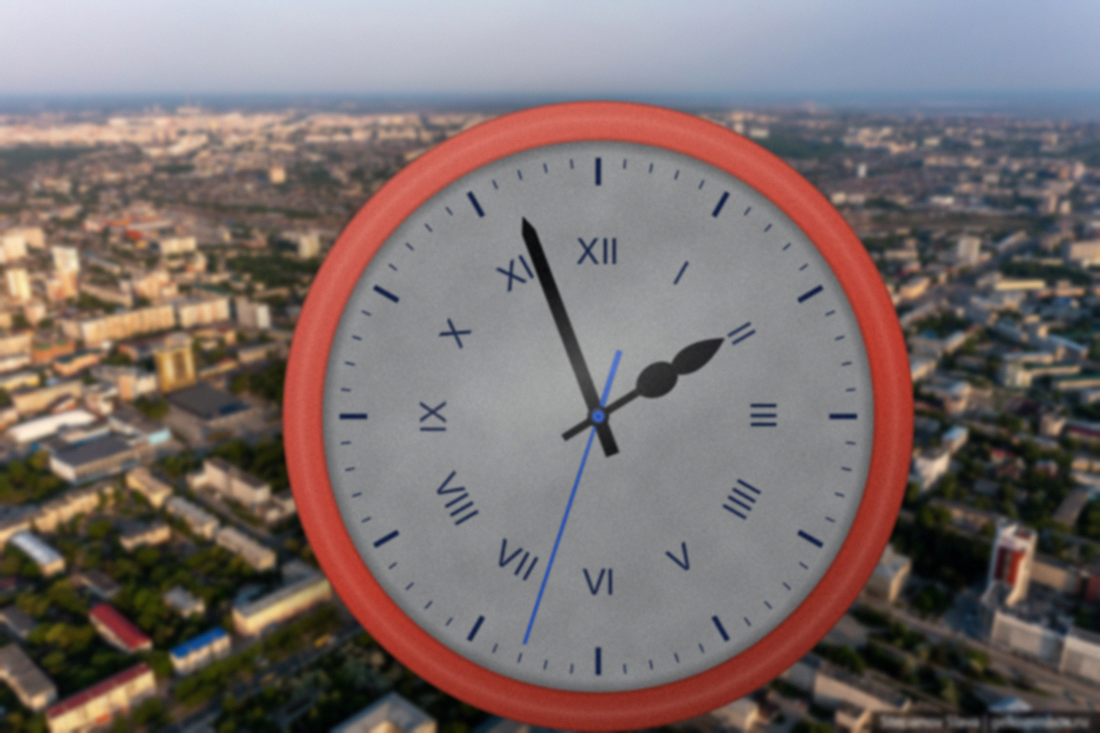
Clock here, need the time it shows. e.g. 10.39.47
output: 1.56.33
